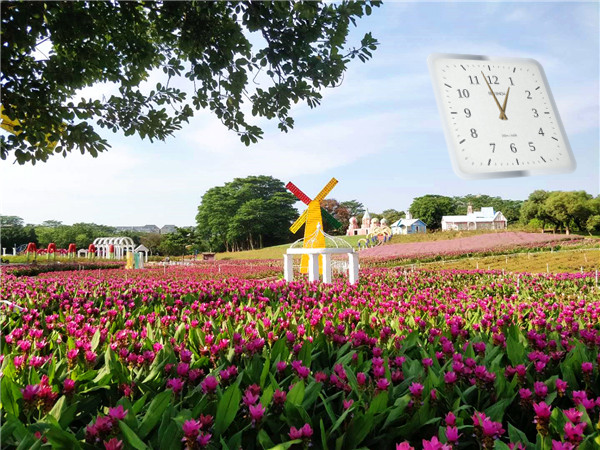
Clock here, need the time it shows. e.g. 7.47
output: 12.58
